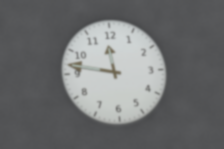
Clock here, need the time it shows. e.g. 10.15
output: 11.47
